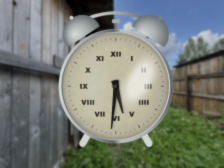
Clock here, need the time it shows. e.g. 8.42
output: 5.31
